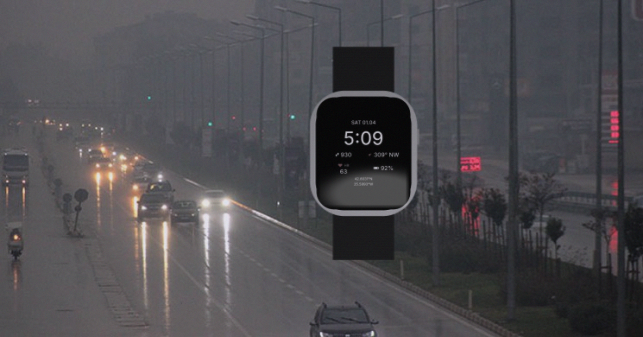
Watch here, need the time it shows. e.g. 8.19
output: 5.09
